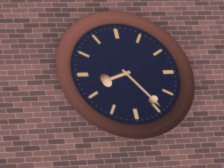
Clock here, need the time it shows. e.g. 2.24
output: 8.24
